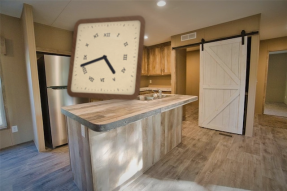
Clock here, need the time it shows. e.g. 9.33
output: 4.42
